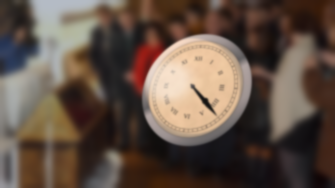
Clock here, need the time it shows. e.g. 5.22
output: 4.22
